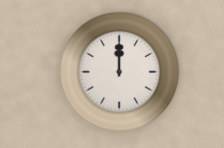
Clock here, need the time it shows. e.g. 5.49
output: 12.00
